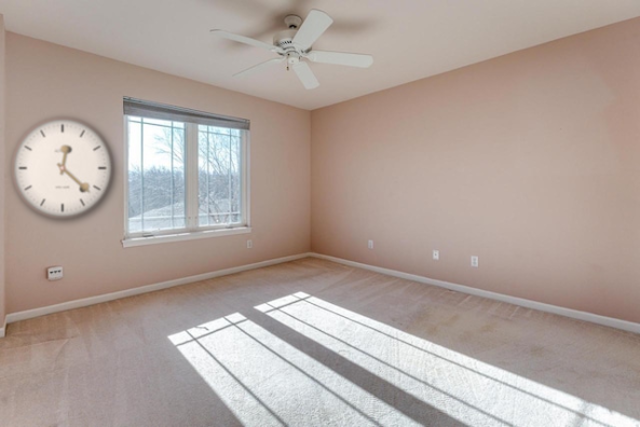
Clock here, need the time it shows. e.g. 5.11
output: 12.22
